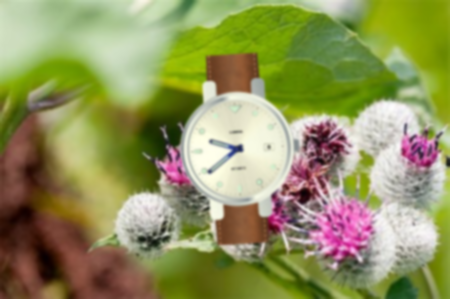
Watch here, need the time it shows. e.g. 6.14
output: 9.39
